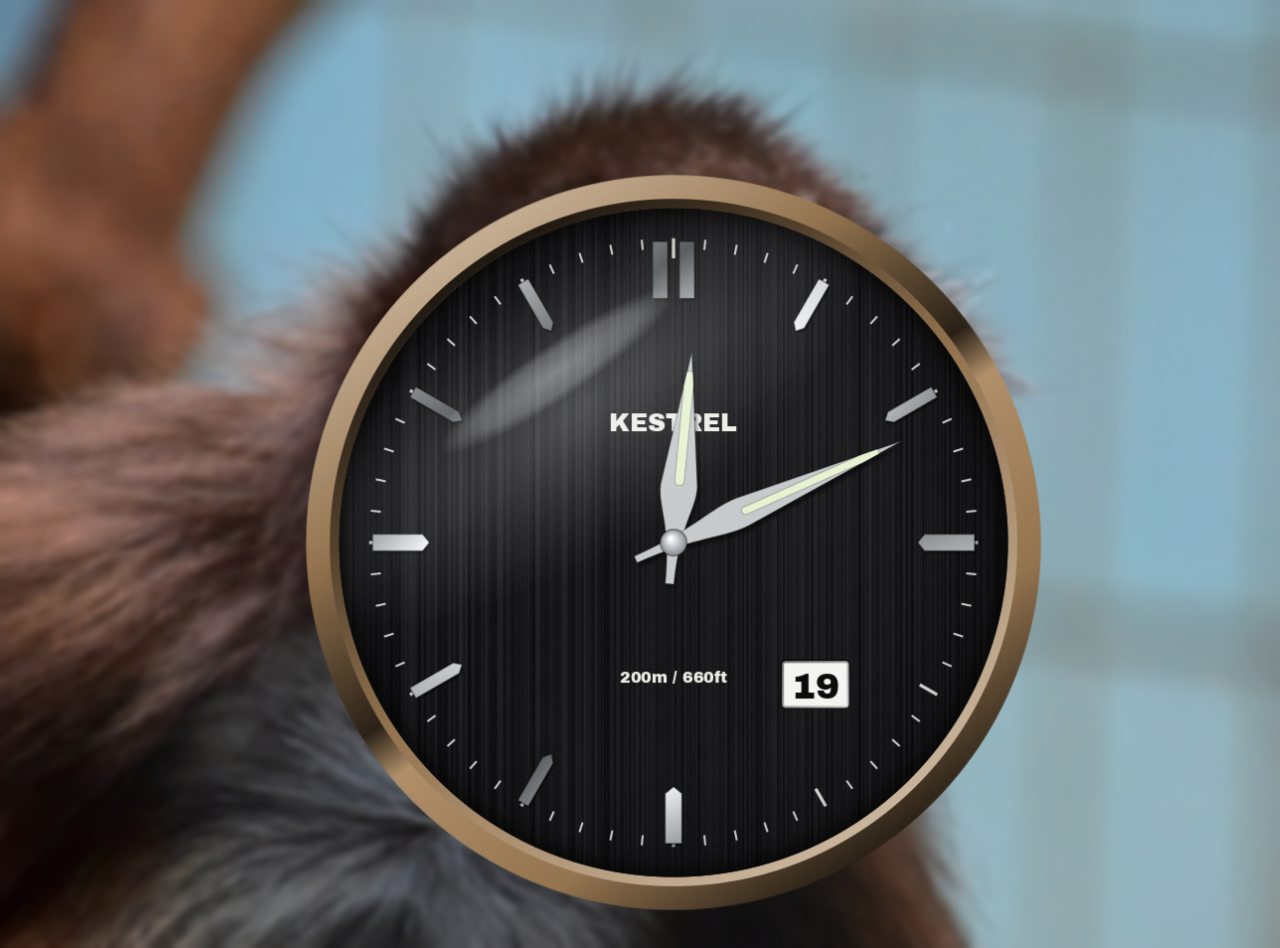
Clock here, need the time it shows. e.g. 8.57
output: 12.11
